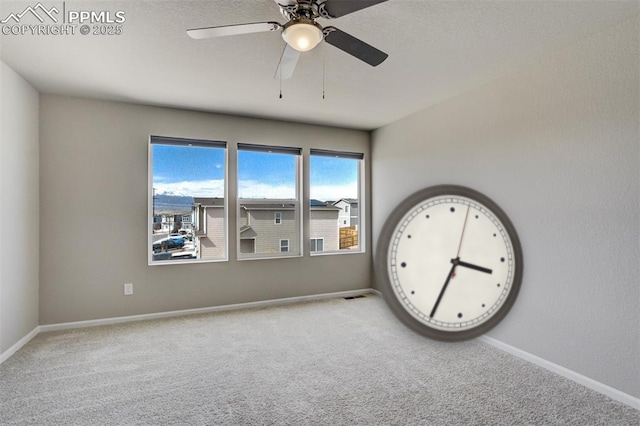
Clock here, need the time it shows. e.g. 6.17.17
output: 3.35.03
